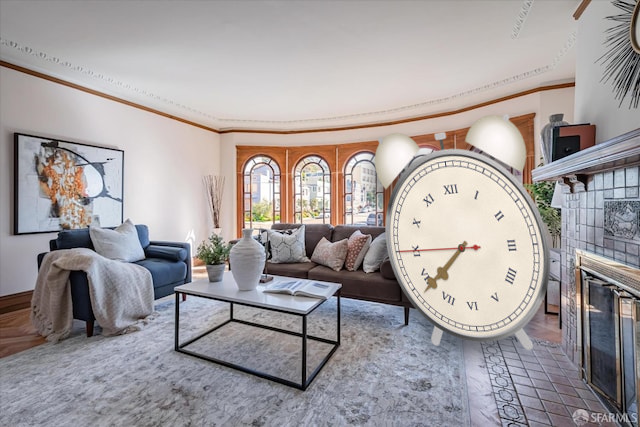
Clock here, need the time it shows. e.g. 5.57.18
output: 7.38.45
